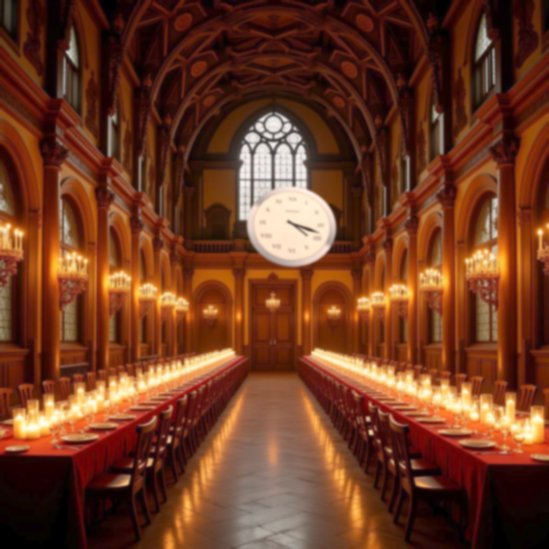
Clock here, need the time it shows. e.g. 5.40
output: 4.18
